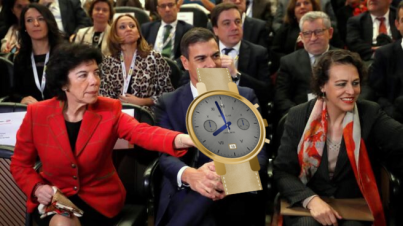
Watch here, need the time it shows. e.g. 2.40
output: 7.58
